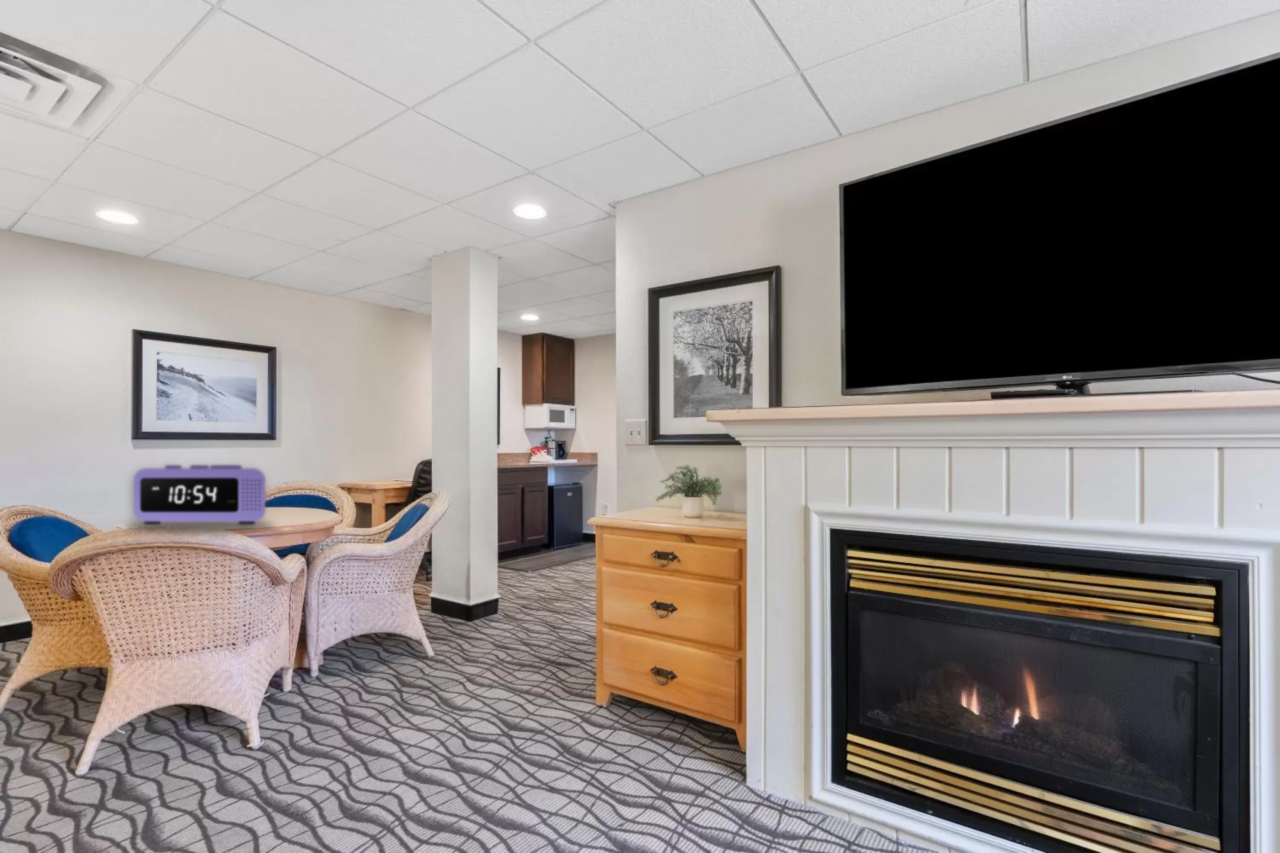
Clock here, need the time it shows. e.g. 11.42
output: 10.54
